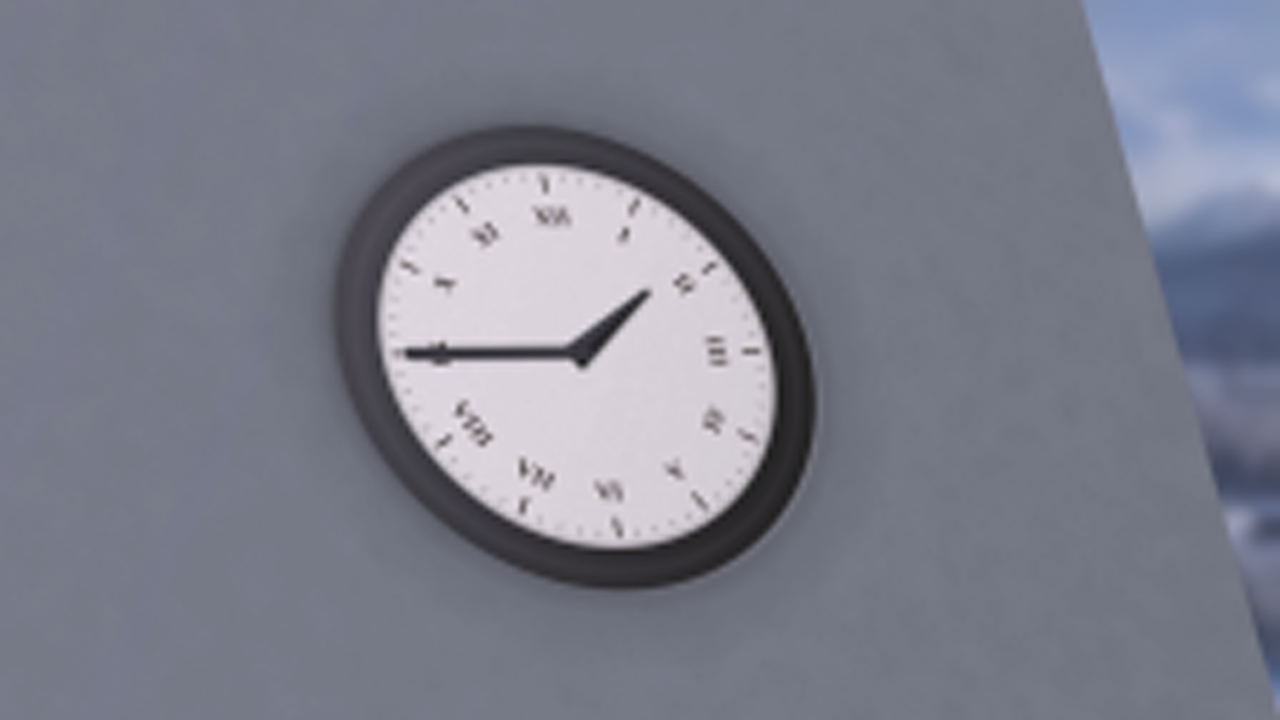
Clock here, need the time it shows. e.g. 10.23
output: 1.45
